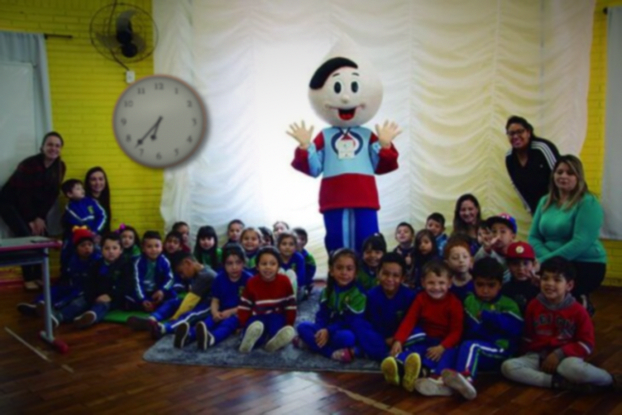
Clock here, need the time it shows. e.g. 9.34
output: 6.37
